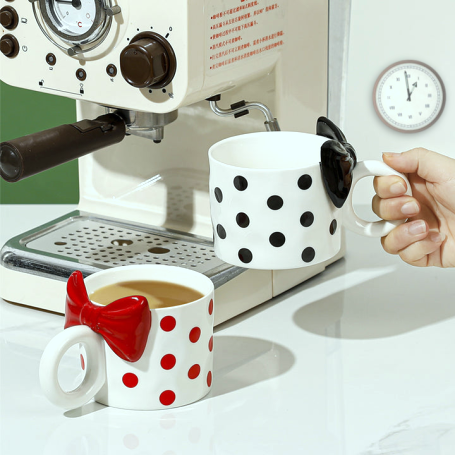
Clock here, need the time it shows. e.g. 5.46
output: 12.59
